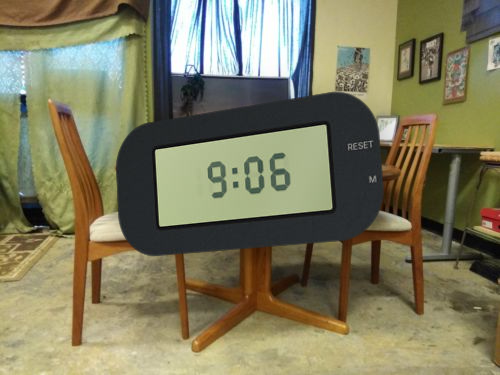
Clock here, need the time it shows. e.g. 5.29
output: 9.06
